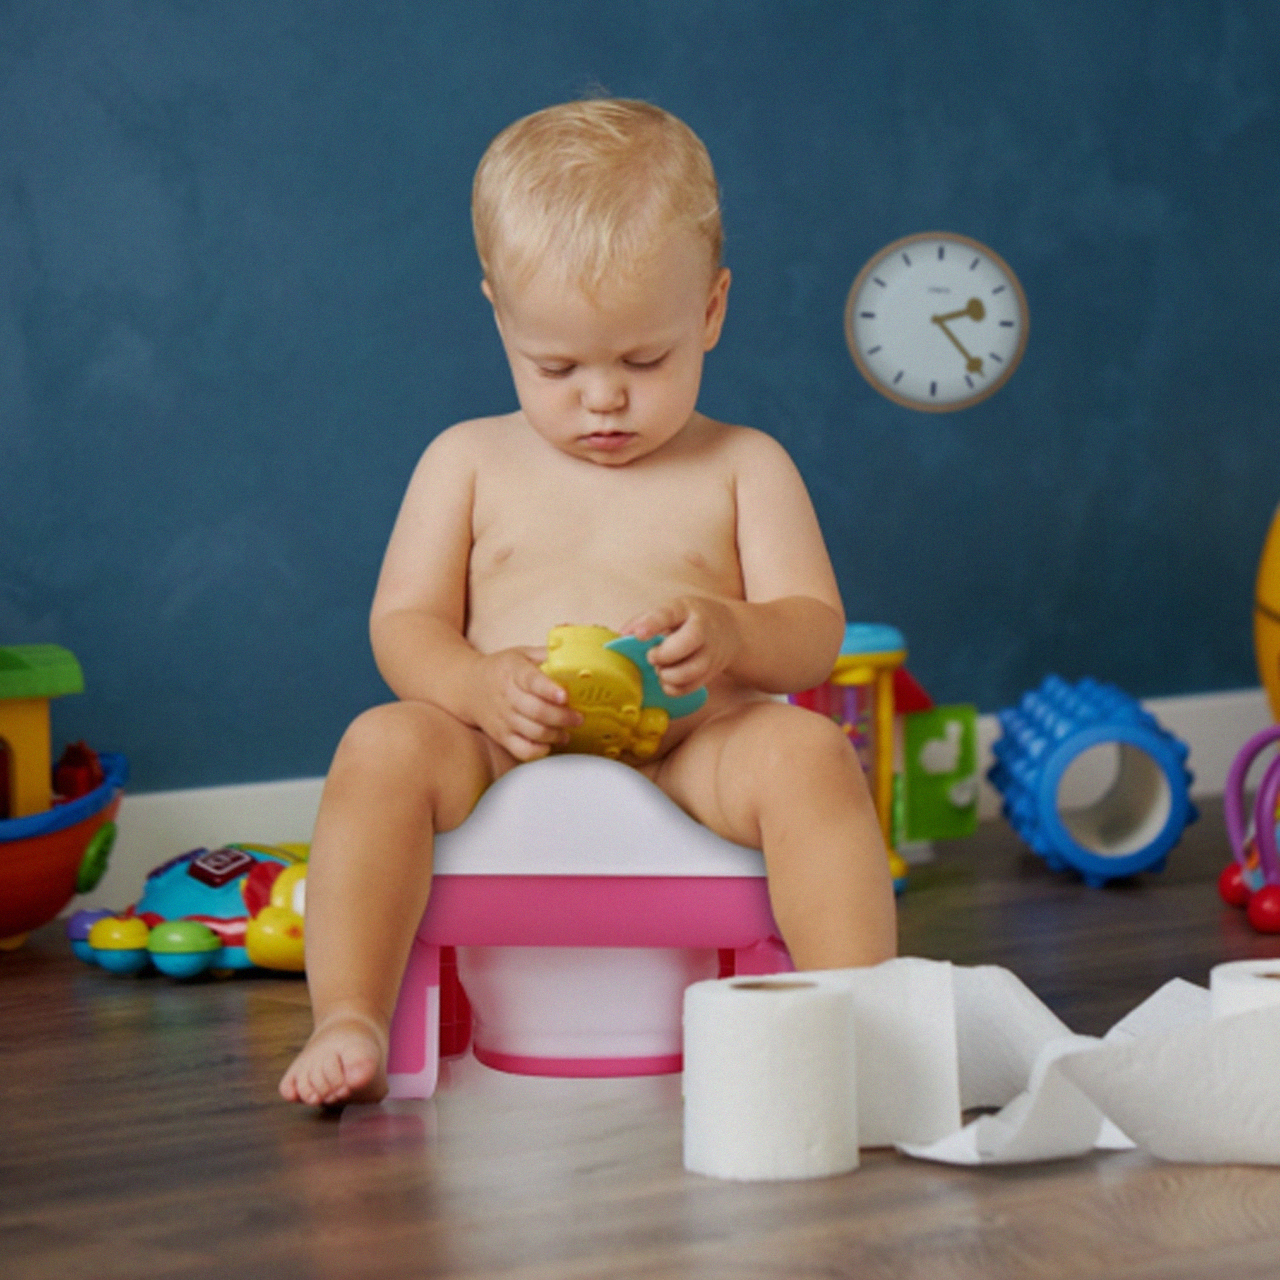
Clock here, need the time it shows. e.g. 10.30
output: 2.23
